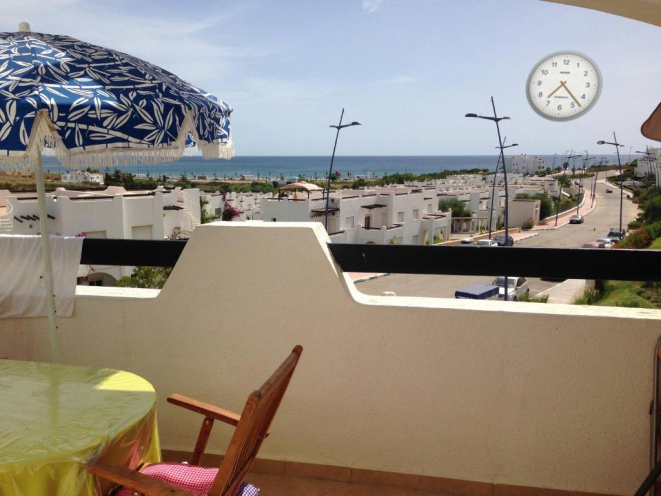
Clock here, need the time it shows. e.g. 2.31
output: 7.23
